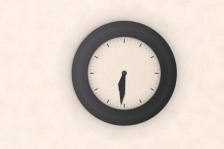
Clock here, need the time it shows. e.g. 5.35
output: 6.31
